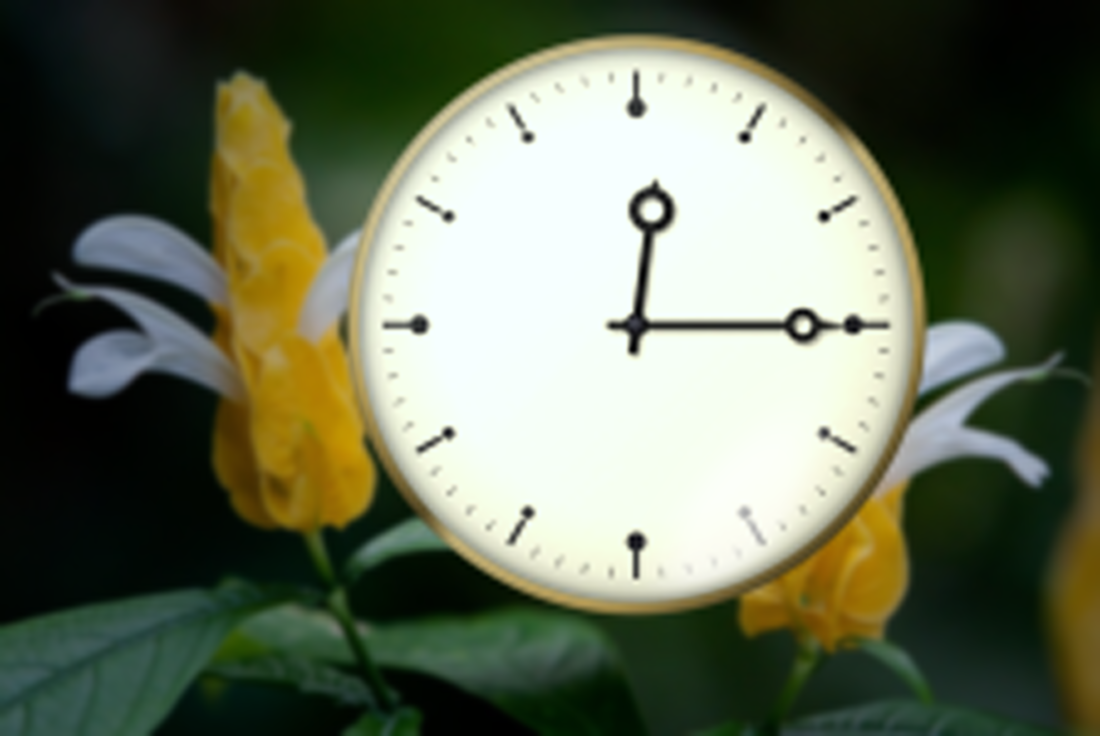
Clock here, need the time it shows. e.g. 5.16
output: 12.15
